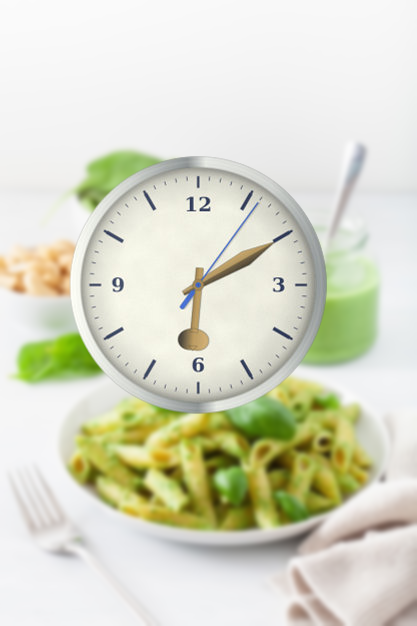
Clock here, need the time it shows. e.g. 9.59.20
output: 6.10.06
